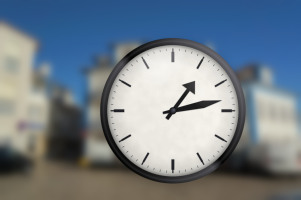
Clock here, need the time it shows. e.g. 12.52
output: 1.13
